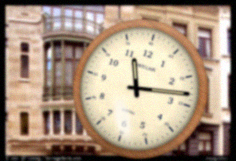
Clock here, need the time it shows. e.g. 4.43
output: 11.13
